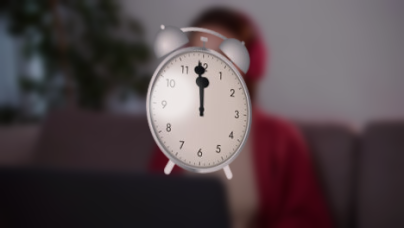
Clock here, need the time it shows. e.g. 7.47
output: 11.59
